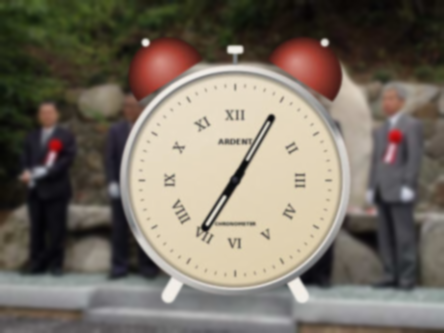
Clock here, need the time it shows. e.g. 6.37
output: 7.05
